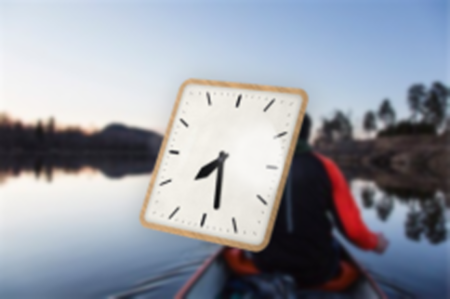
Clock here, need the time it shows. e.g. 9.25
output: 7.28
